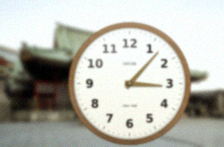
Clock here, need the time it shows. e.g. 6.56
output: 3.07
